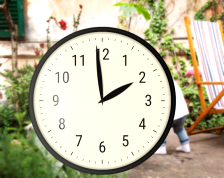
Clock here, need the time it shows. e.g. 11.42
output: 1.59
